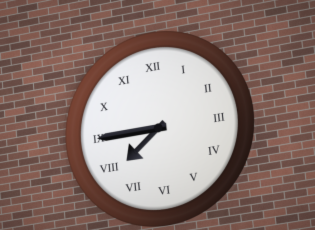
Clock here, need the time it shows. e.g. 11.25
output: 7.45
